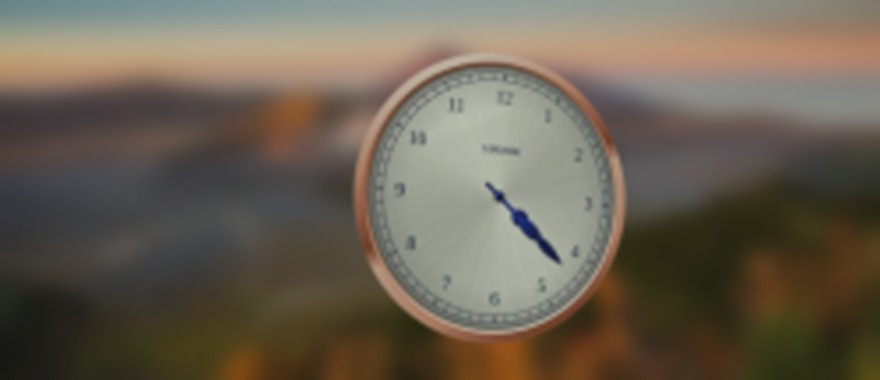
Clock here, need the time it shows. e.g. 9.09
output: 4.22
